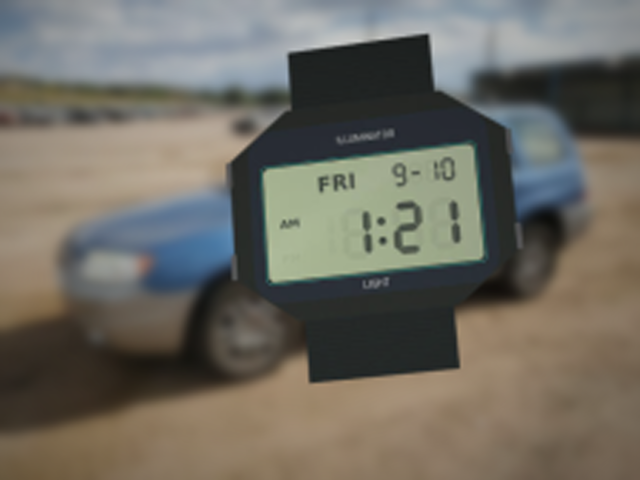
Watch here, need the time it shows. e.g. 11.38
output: 1.21
